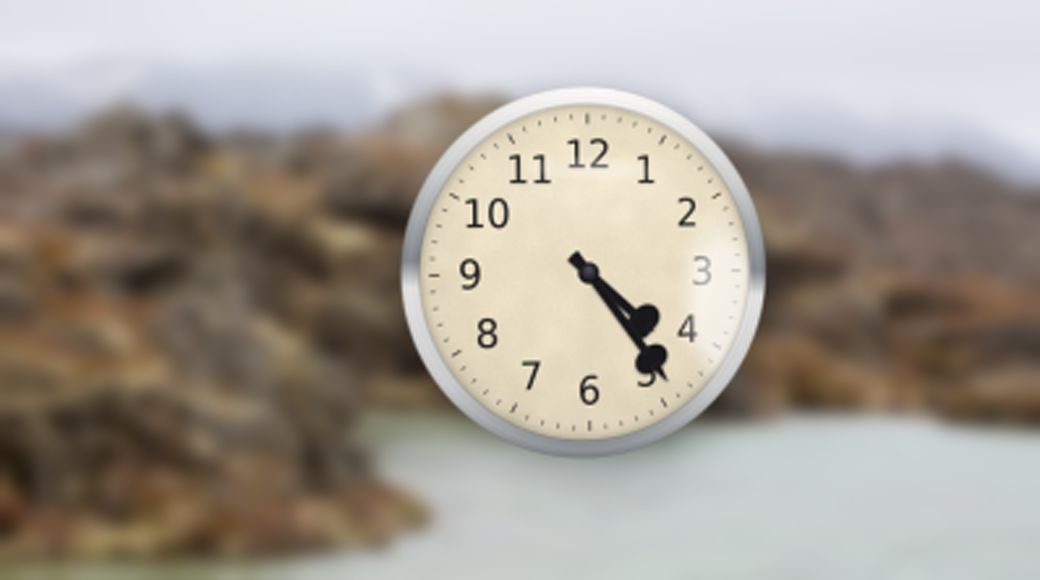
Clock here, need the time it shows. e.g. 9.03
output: 4.24
